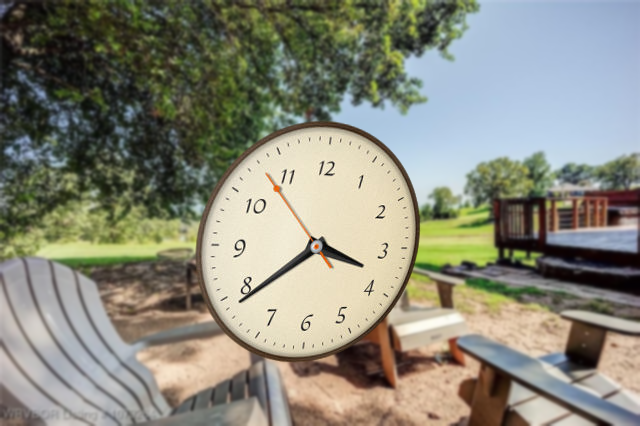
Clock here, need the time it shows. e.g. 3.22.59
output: 3.38.53
